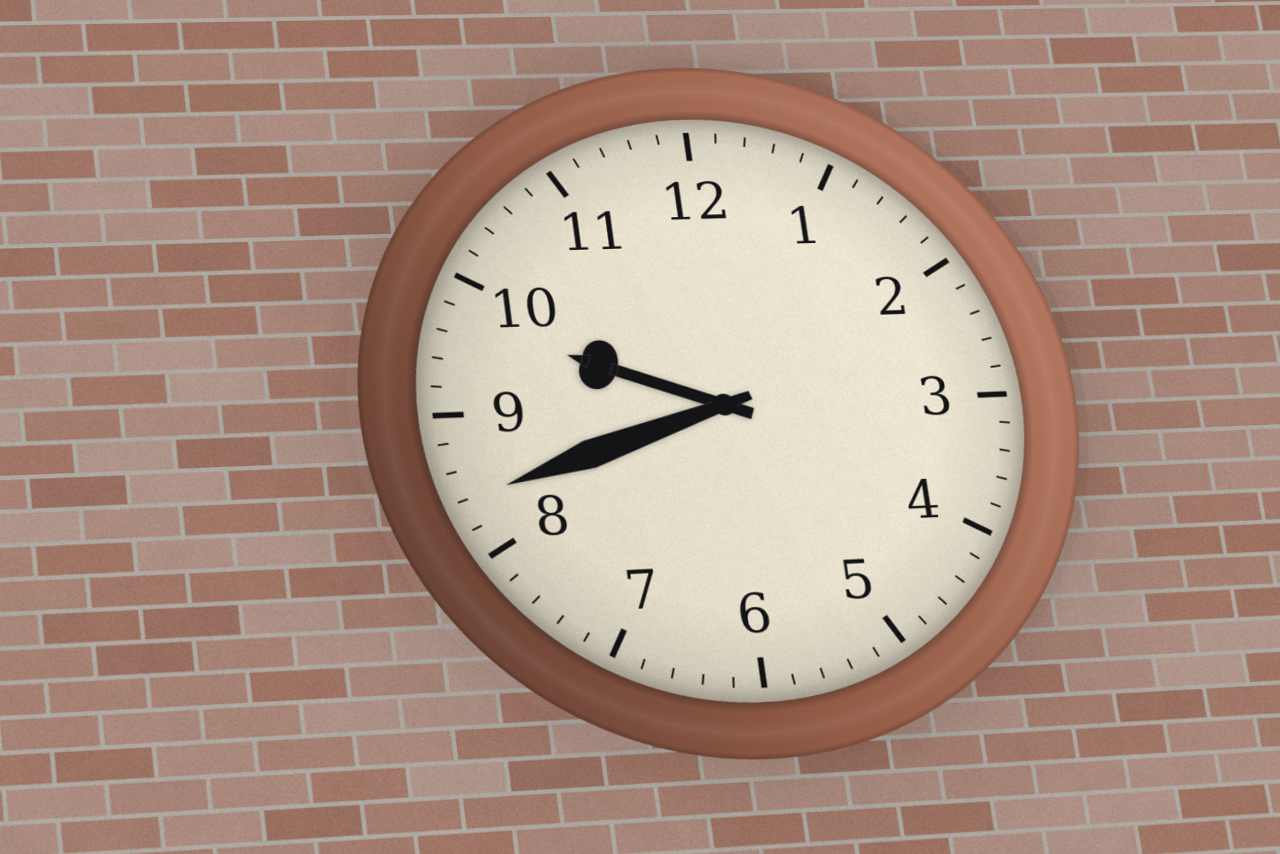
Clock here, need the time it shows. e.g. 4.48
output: 9.42
